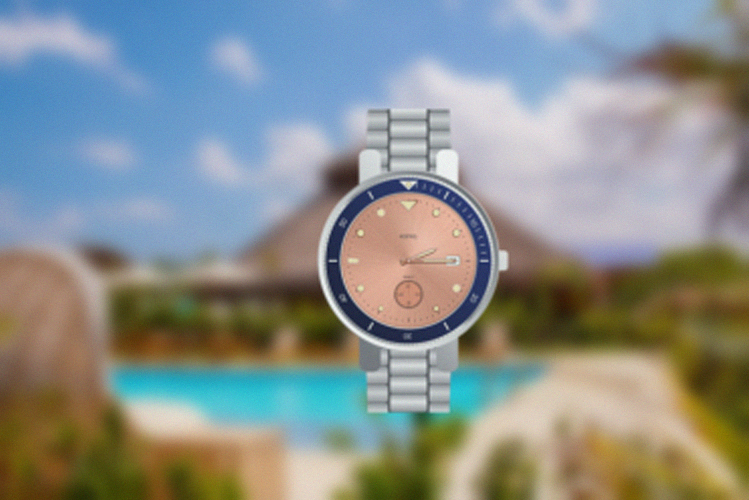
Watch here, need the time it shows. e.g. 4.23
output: 2.15
